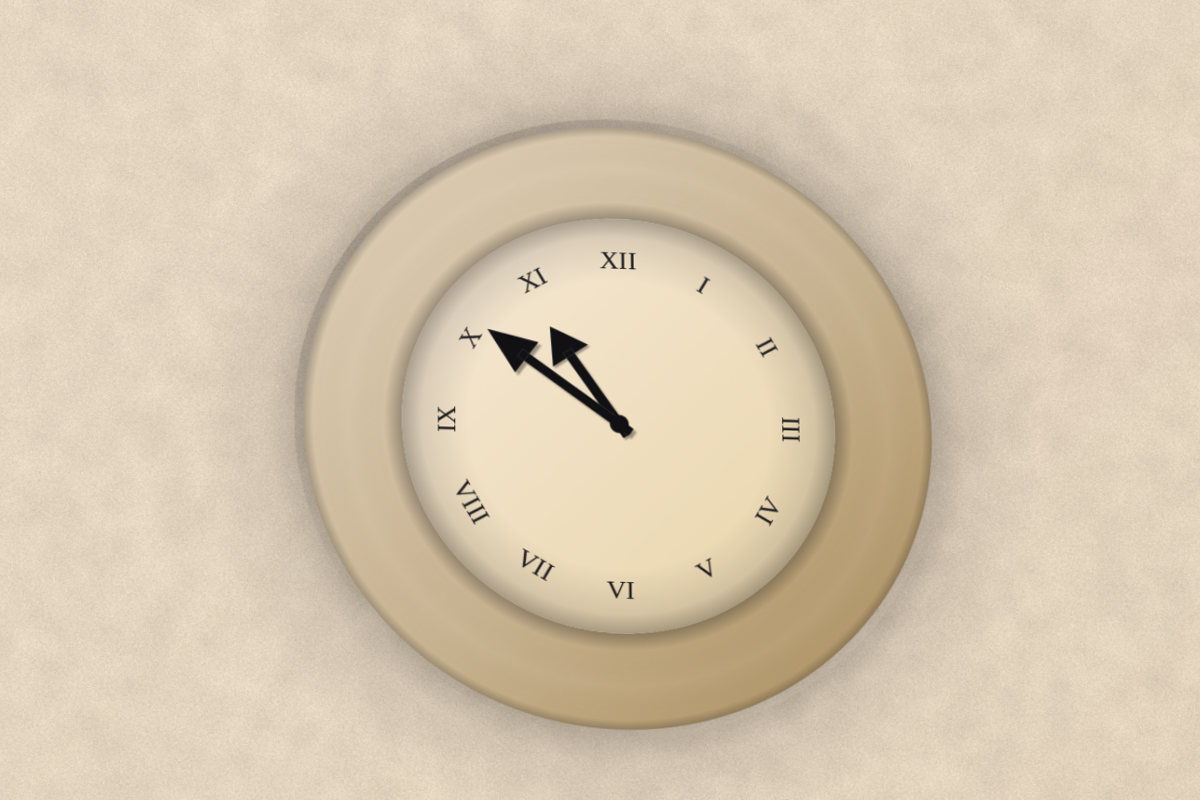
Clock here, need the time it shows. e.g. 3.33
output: 10.51
